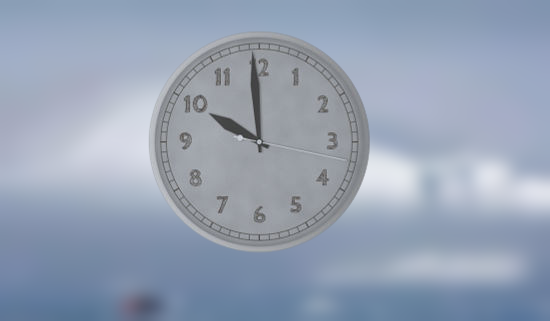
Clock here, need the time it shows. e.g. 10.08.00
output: 9.59.17
